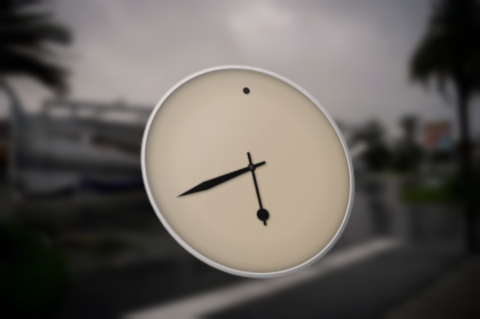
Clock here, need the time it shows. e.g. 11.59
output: 5.41
